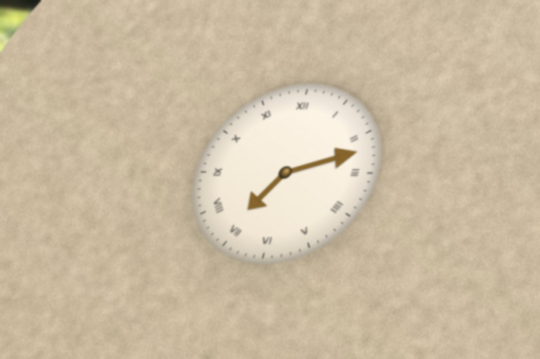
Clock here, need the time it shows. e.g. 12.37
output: 7.12
